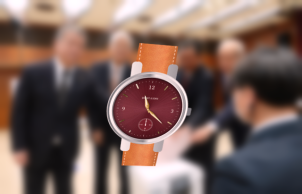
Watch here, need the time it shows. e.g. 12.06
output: 11.22
